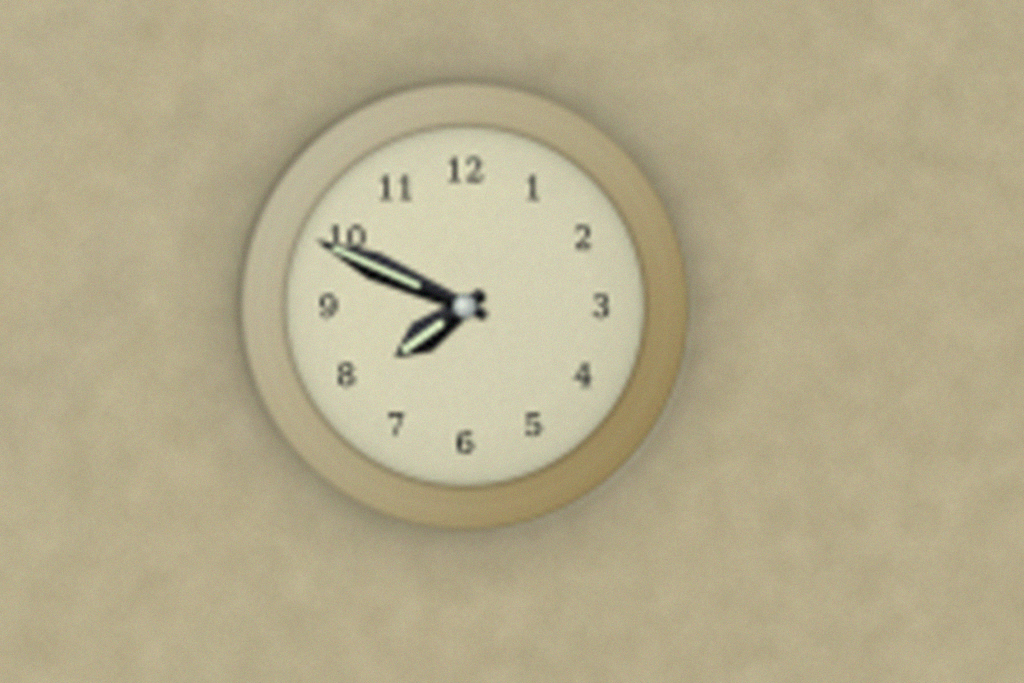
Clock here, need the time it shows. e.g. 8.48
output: 7.49
